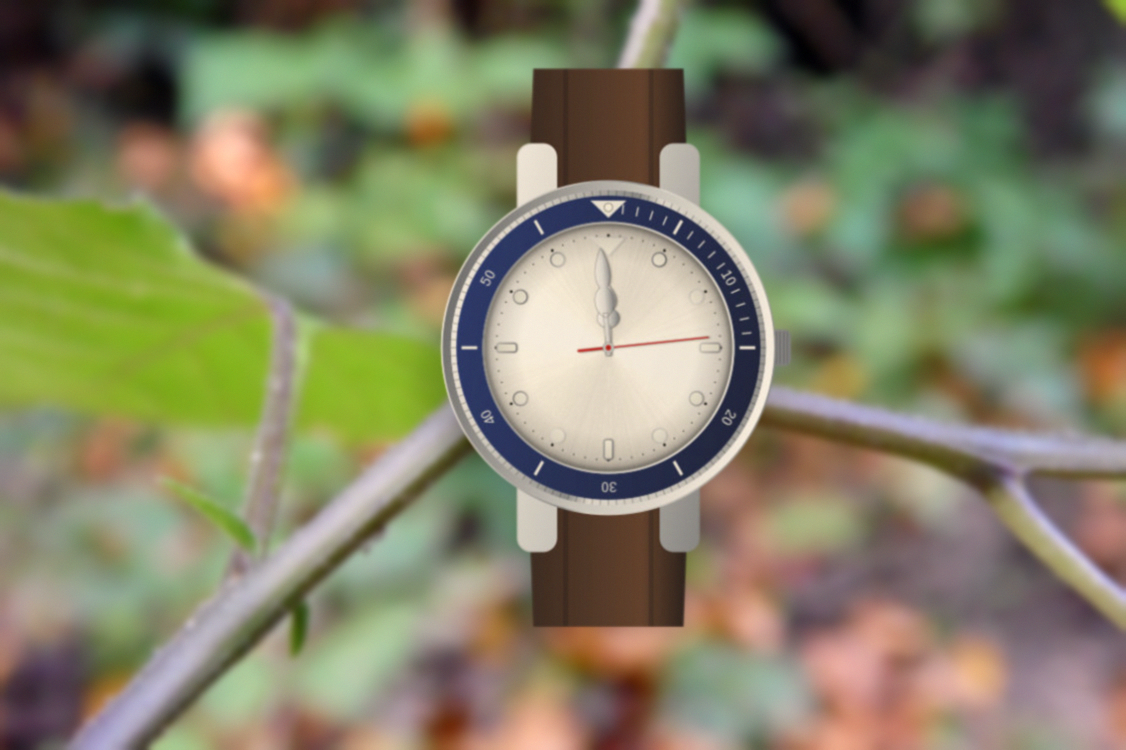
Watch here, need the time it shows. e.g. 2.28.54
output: 11.59.14
